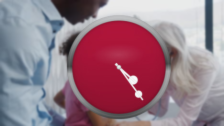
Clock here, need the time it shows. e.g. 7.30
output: 4.24
